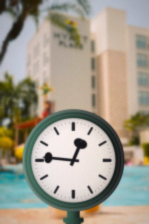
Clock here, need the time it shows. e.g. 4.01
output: 12.46
